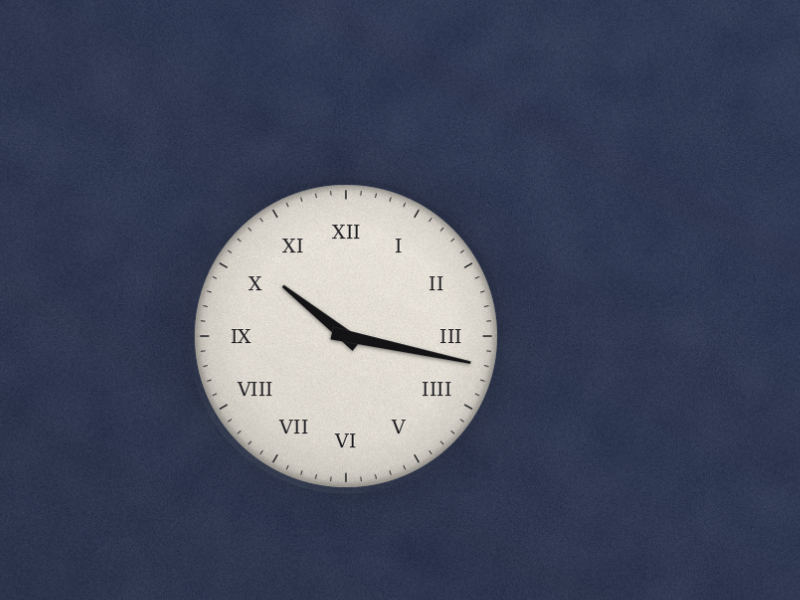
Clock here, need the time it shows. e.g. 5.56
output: 10.17
